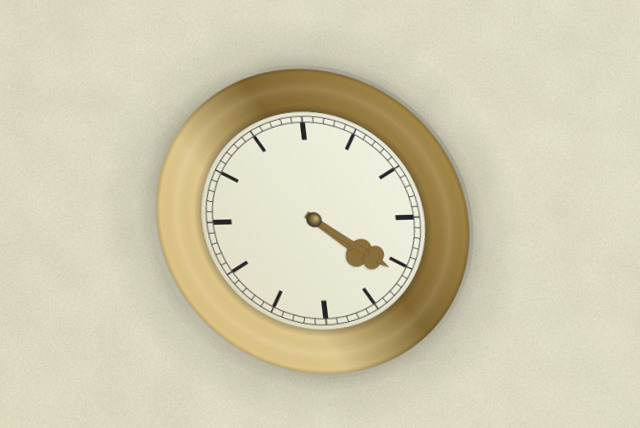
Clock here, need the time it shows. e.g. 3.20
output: 4.21
